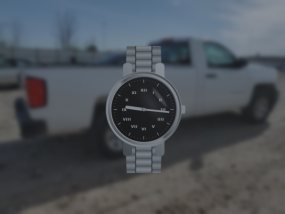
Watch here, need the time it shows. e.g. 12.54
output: 9.16
